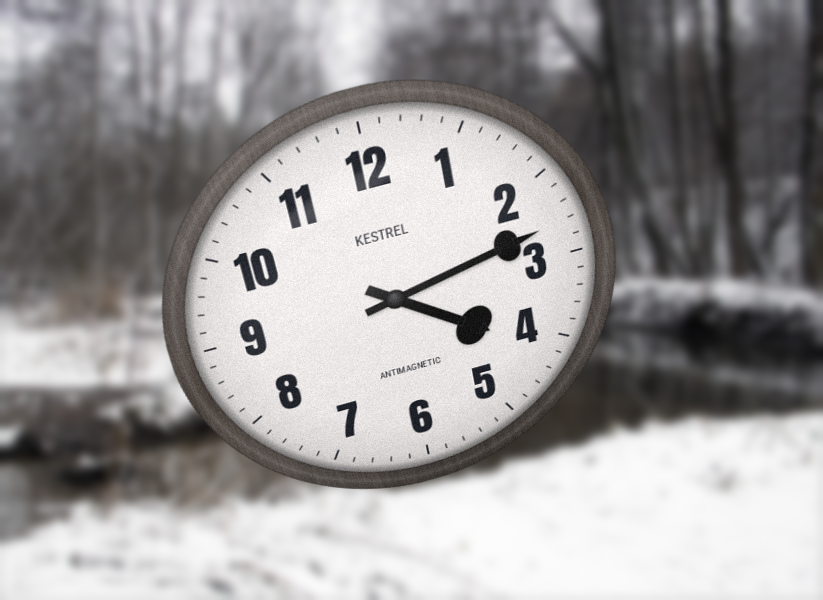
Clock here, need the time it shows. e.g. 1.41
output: 4.13
